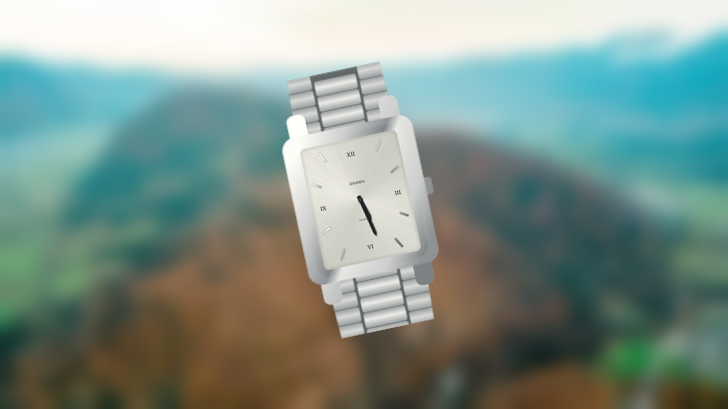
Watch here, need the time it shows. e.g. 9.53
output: 5.28
